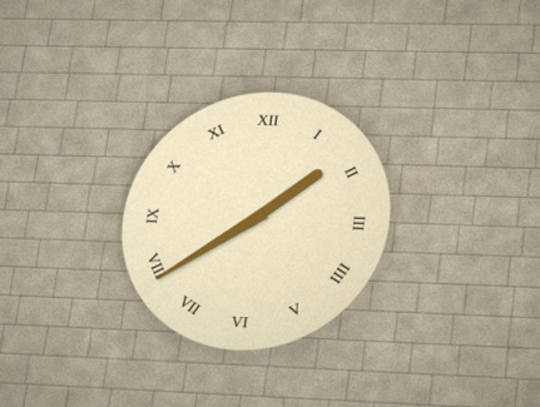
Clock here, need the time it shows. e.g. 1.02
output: 1.39
